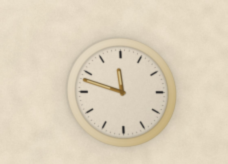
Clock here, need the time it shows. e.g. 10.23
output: 11.48
